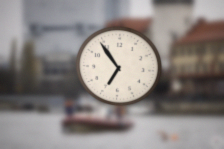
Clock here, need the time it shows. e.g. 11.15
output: 6.54
